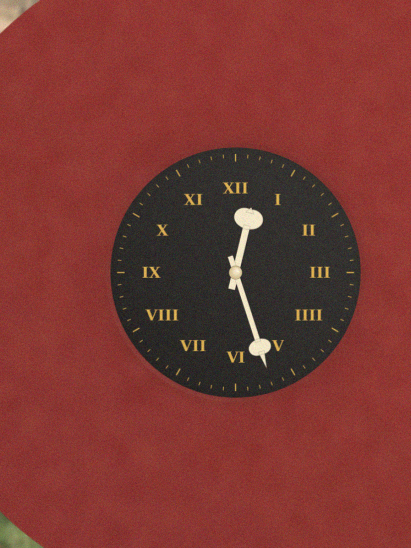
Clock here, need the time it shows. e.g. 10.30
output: 12.27
